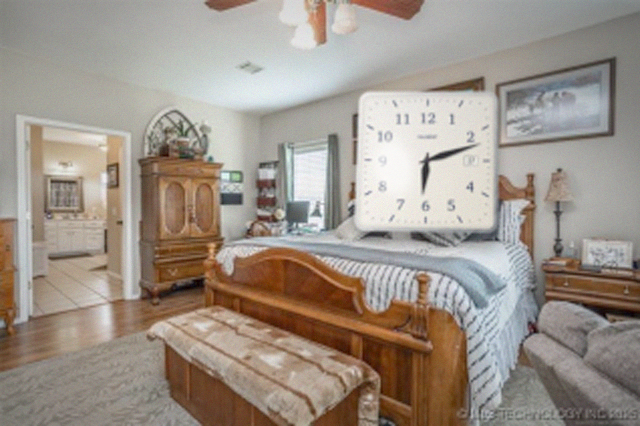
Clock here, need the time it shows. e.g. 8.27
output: 6.12
